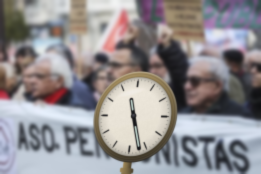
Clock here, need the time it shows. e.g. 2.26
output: 11.27
